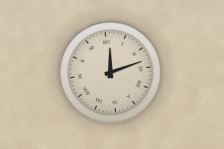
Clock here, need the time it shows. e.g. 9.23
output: 12.13
